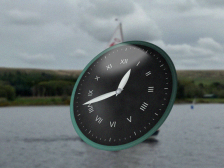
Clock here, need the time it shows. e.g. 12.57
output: 12.42
